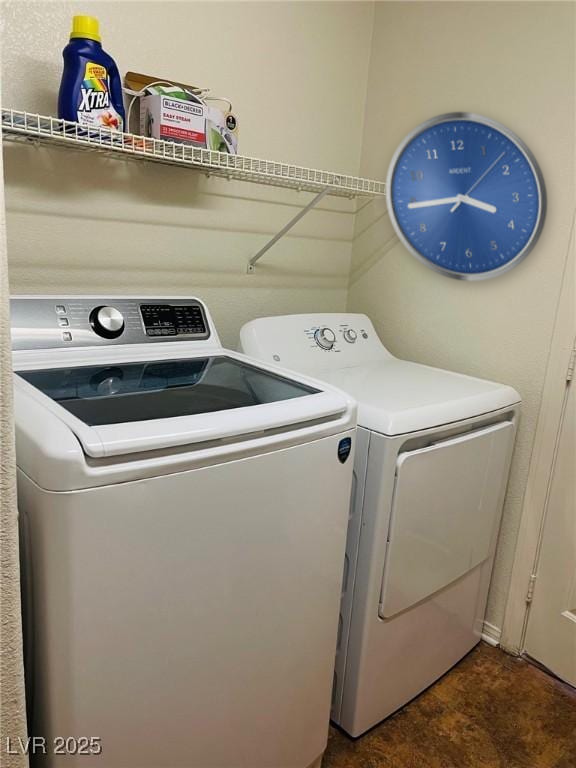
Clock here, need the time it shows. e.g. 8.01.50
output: 3.44.08
